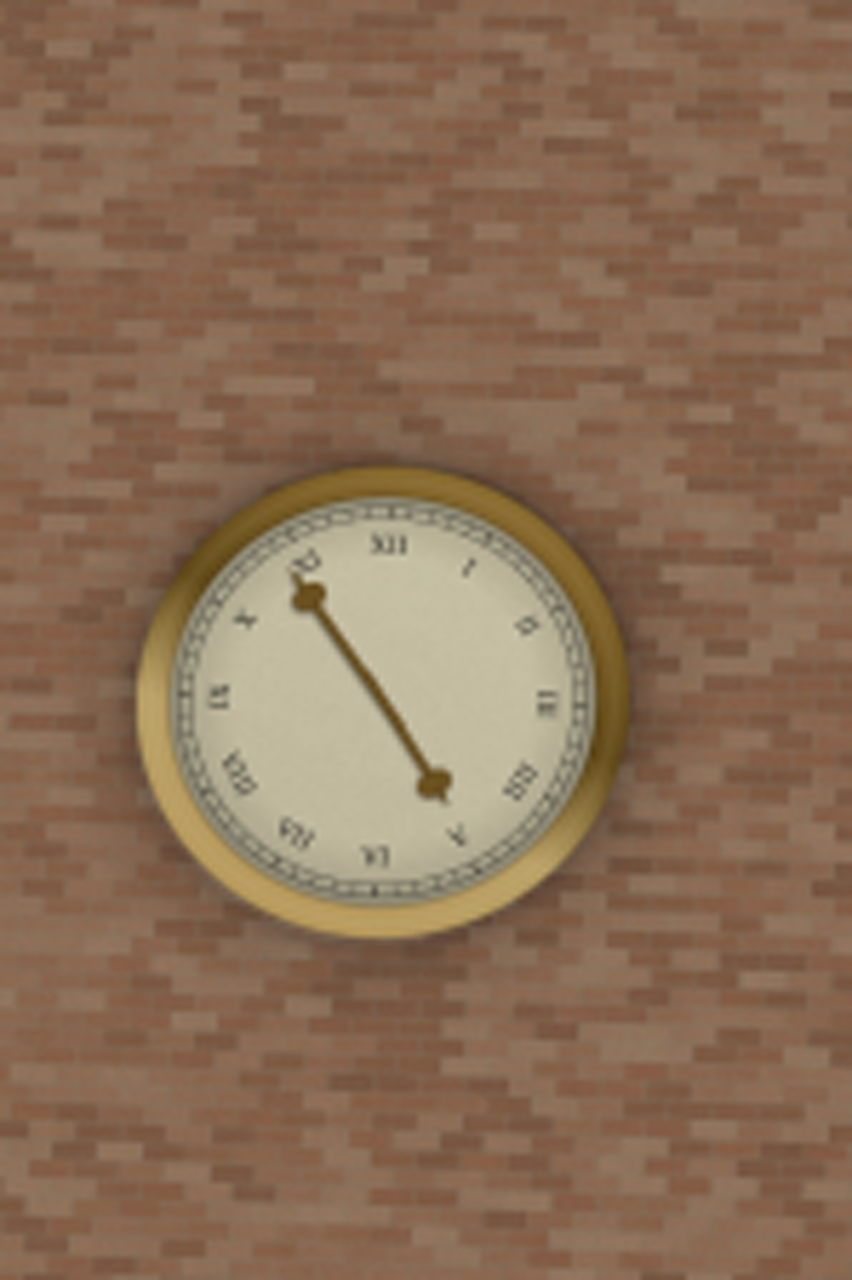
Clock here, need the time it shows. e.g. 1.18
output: 4.54
